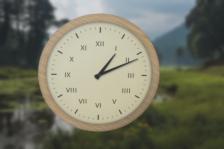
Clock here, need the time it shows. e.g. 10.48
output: 1.11
